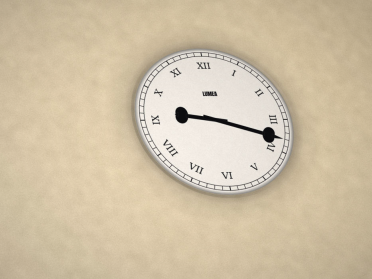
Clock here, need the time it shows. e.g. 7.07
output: 9.18
